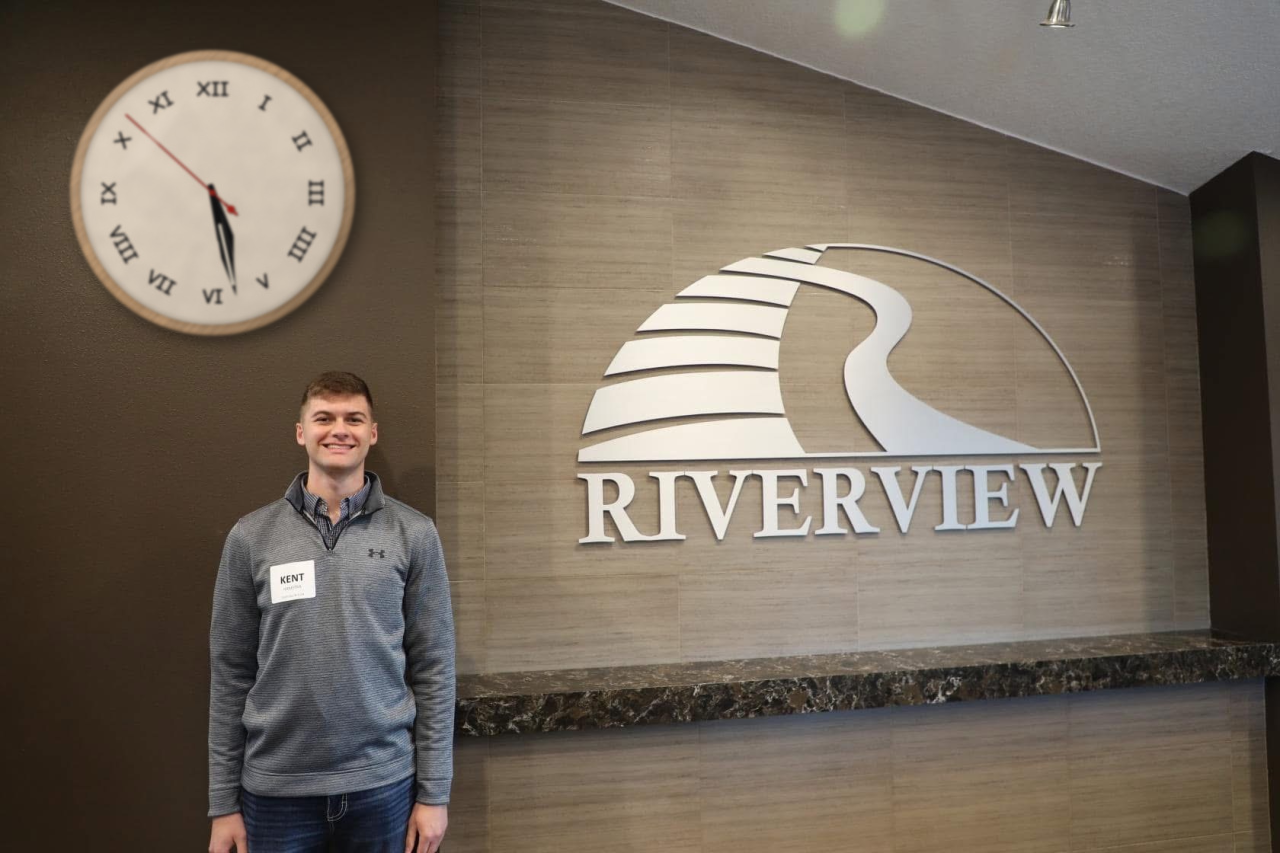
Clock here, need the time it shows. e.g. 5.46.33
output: 5.27.52
